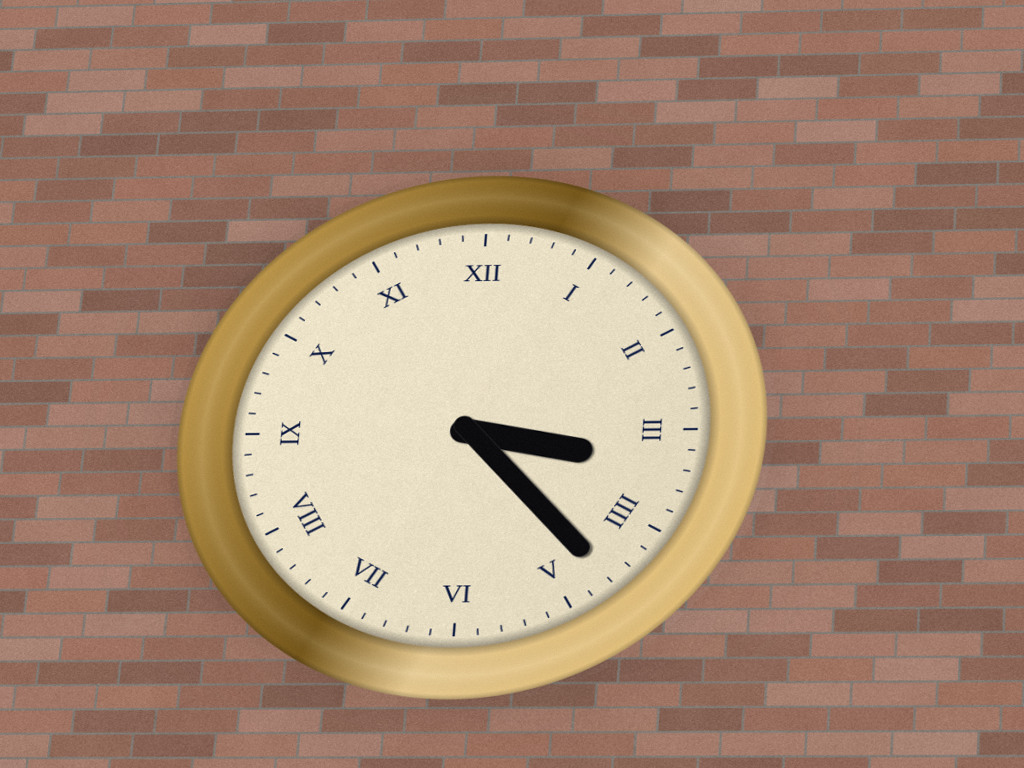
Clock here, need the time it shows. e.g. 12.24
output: 3.23
